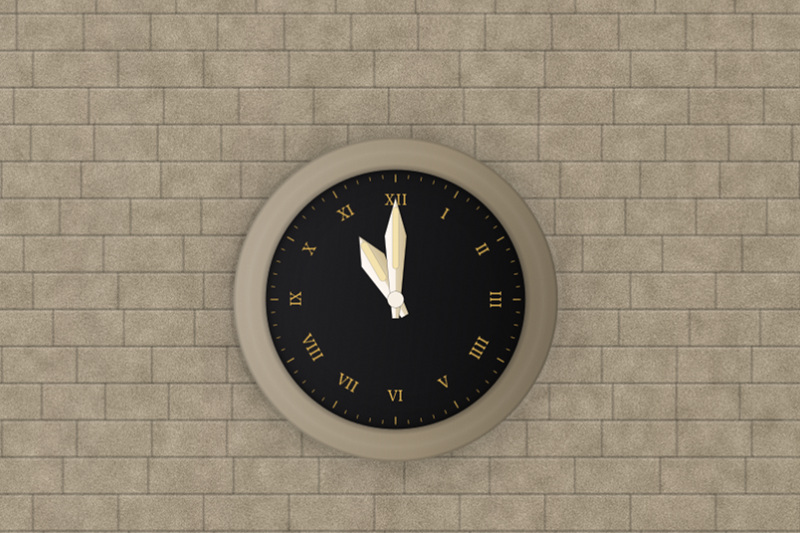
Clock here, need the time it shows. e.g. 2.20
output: 11.00
